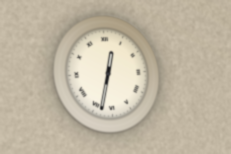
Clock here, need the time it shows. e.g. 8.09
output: 12.33
